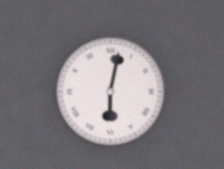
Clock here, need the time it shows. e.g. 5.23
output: 6.02
